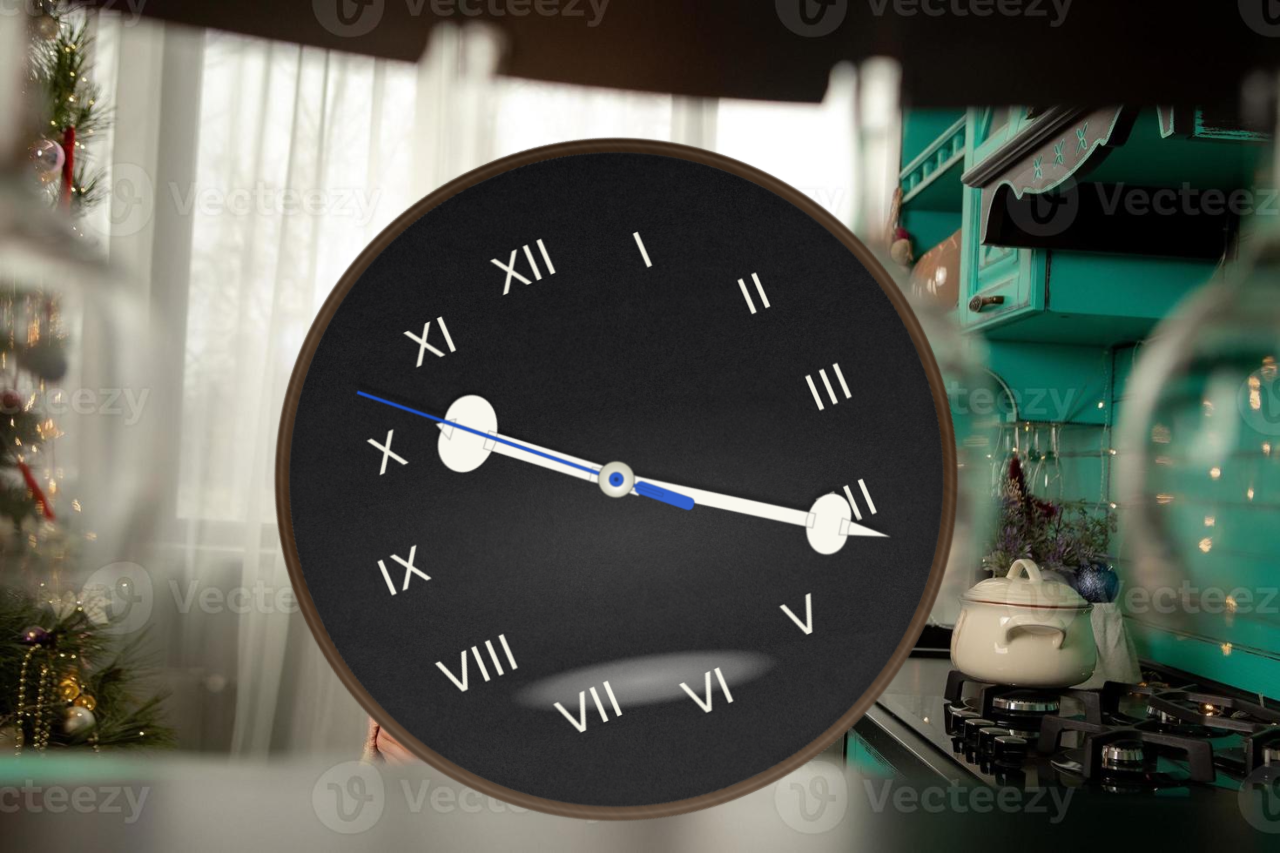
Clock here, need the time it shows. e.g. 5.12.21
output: 10.20.52
